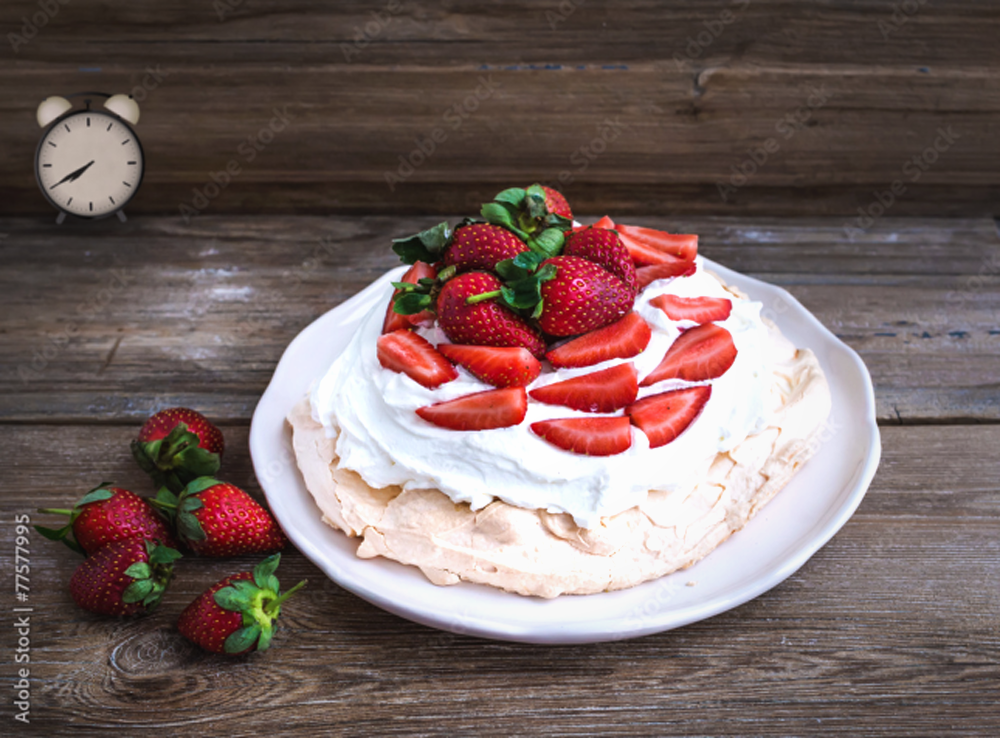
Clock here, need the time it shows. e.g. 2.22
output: 7.40
